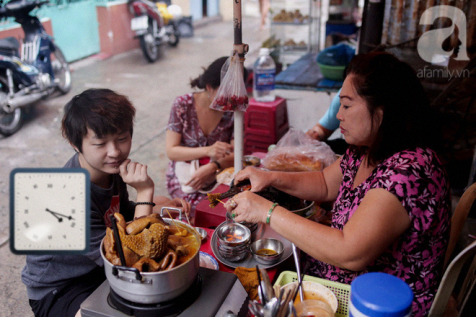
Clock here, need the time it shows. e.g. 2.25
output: 4.18
